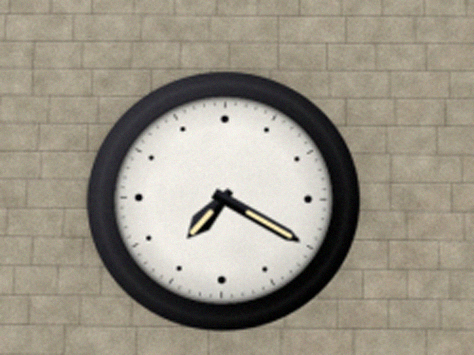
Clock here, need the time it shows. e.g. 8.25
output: 7.20
